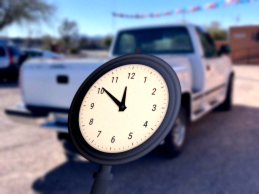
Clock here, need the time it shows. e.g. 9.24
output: 11.51
